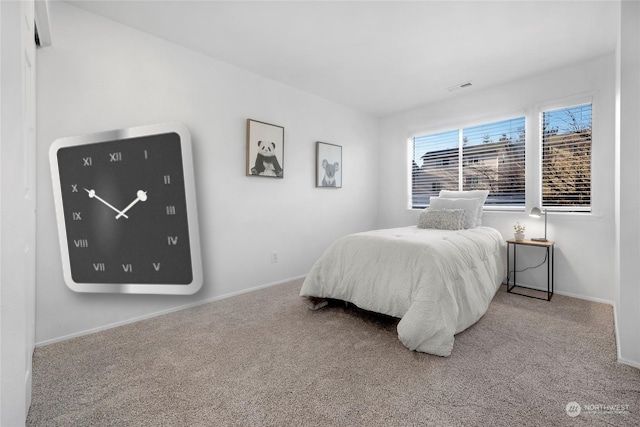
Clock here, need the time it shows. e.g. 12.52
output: 1.51
